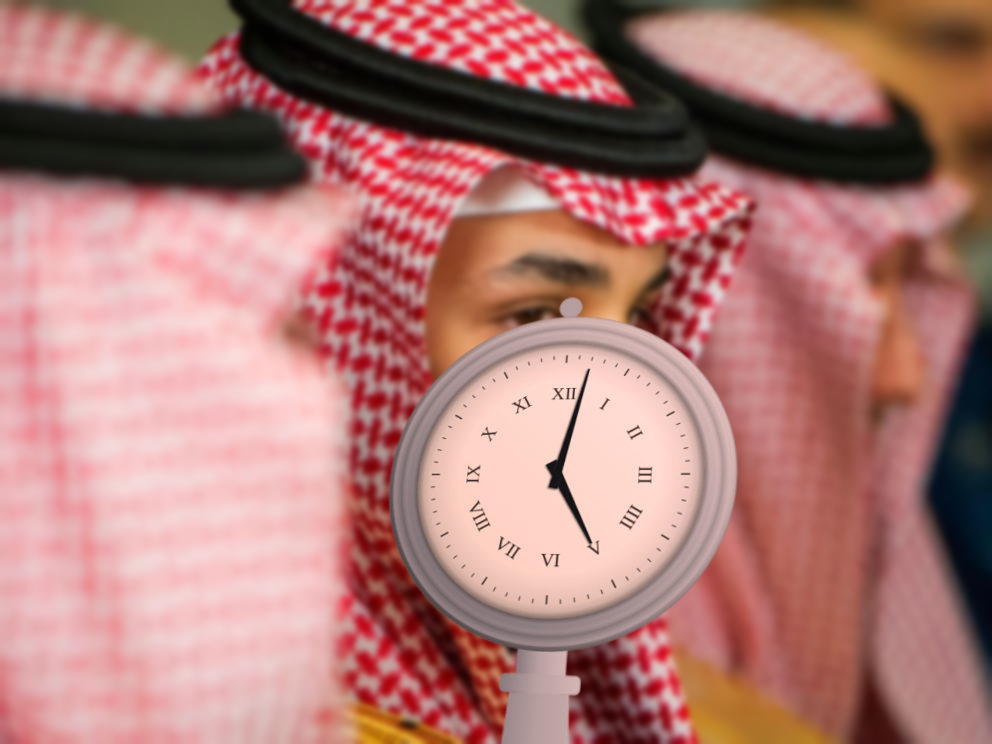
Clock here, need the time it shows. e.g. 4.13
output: 5.02
